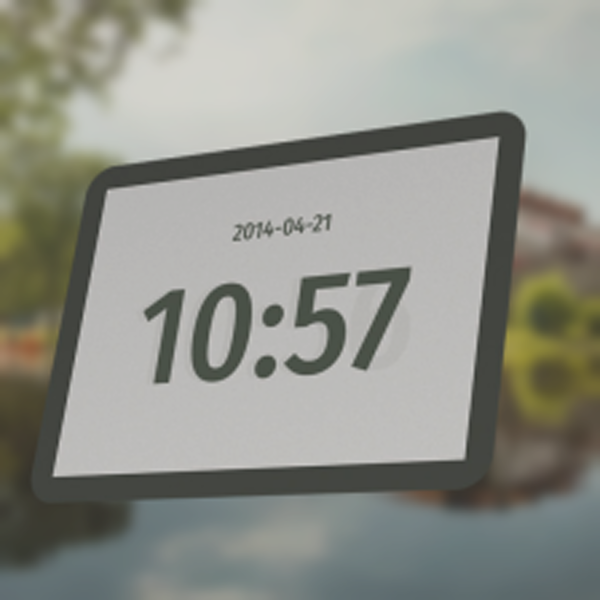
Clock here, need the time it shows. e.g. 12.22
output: 10.57
